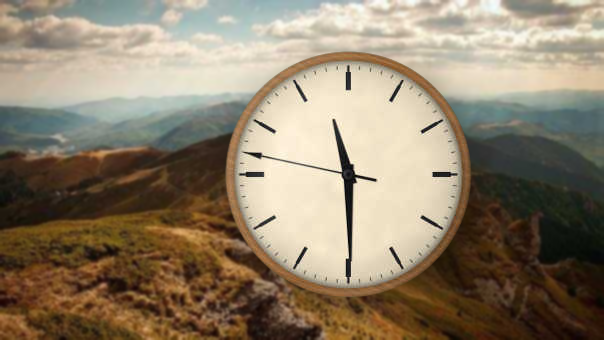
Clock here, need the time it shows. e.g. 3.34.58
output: 11.29.47
